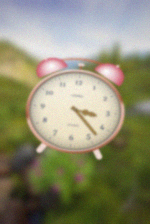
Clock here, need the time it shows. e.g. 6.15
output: 3.23
